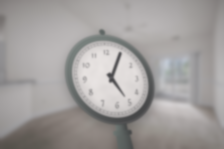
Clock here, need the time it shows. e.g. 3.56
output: 5.05
